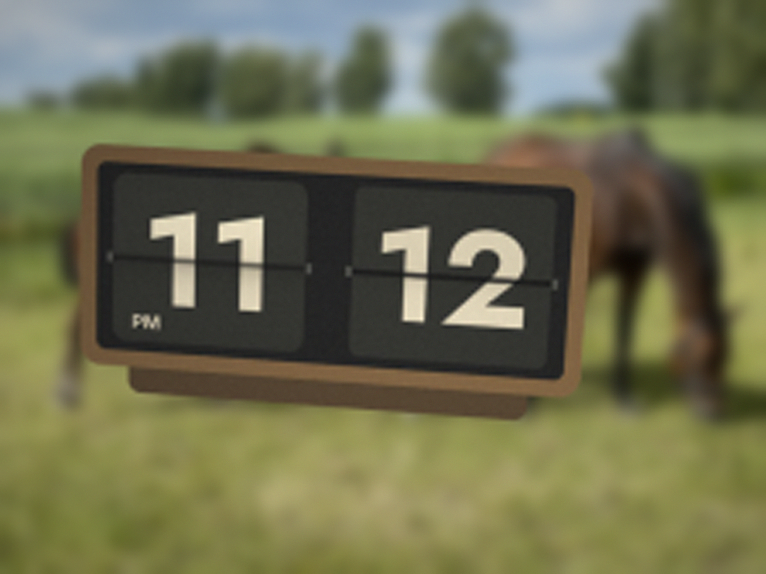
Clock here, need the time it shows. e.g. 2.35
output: 11.12
